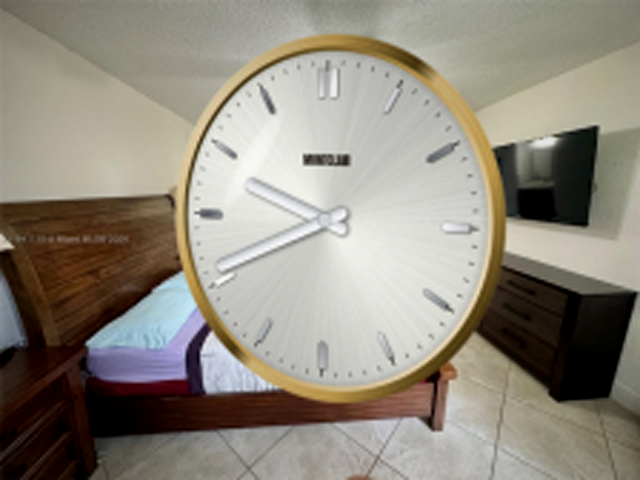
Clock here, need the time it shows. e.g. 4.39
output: 9.41
